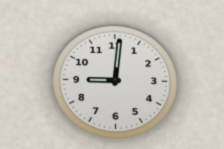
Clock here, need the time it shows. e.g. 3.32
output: 9.01
